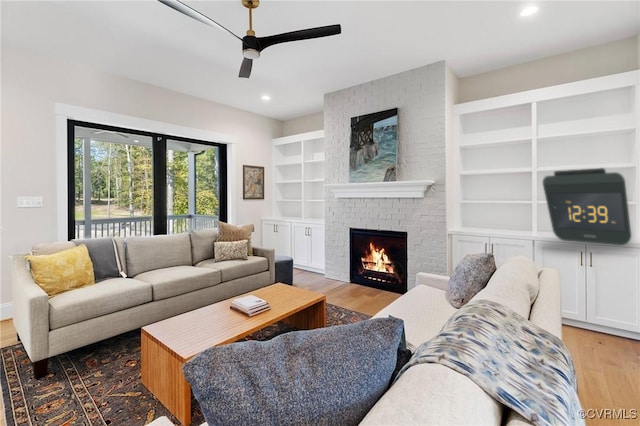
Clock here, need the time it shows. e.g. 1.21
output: 12.39
